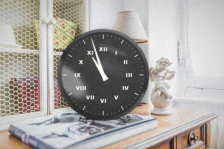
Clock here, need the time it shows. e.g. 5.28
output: 10.57
